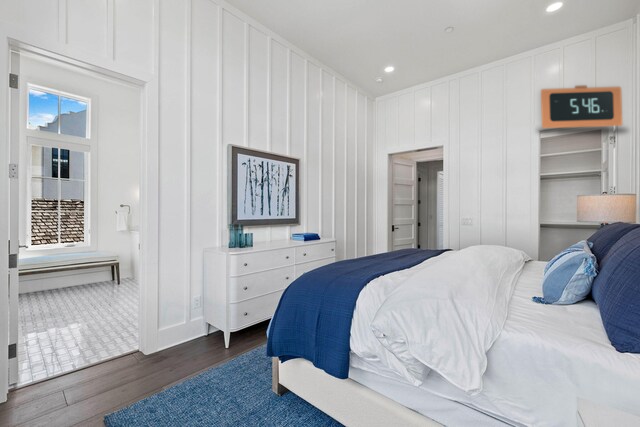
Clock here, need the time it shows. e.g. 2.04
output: 5.46
